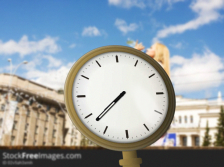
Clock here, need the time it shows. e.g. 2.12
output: 7.38
